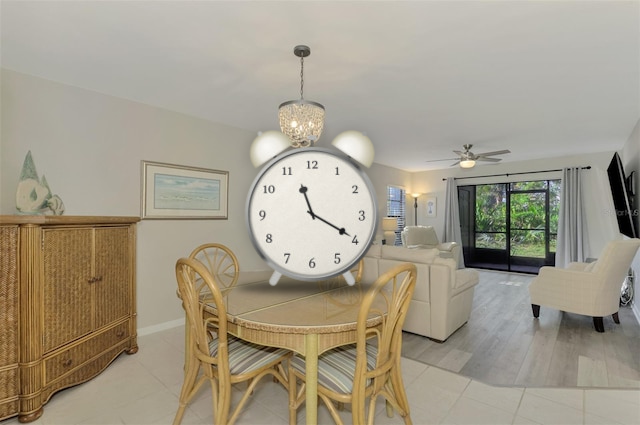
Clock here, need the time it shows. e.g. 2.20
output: 11.20
